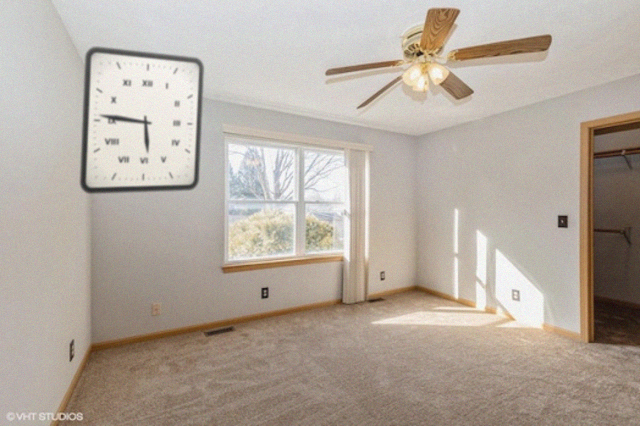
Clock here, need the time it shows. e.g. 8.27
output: 5.46
